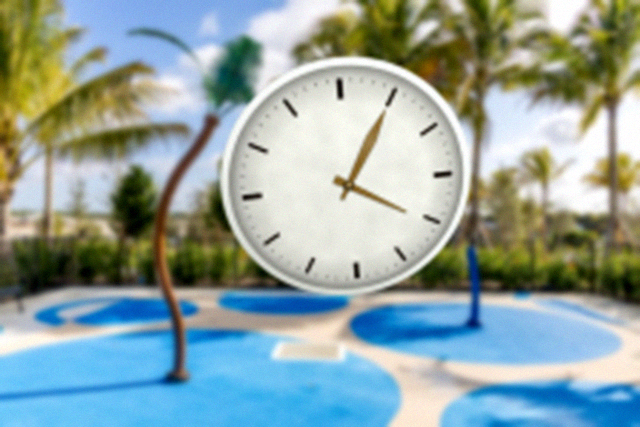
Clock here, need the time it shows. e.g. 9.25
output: 4.05
